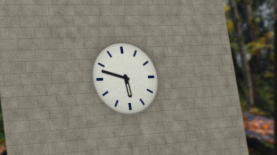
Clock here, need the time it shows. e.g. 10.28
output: 5.48
